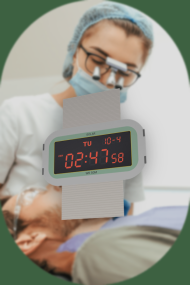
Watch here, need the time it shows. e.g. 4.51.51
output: 2.47.58
